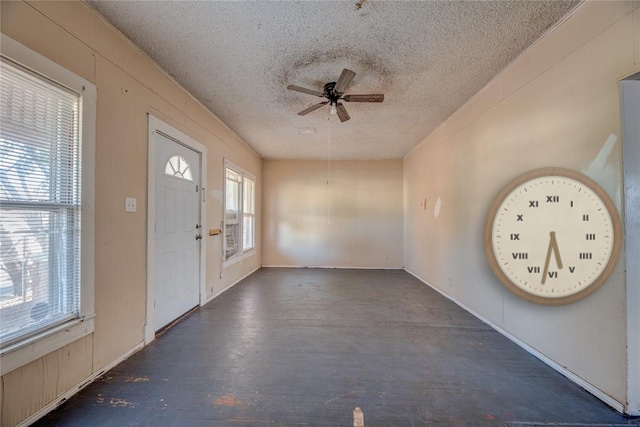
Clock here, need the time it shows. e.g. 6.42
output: 5.32
